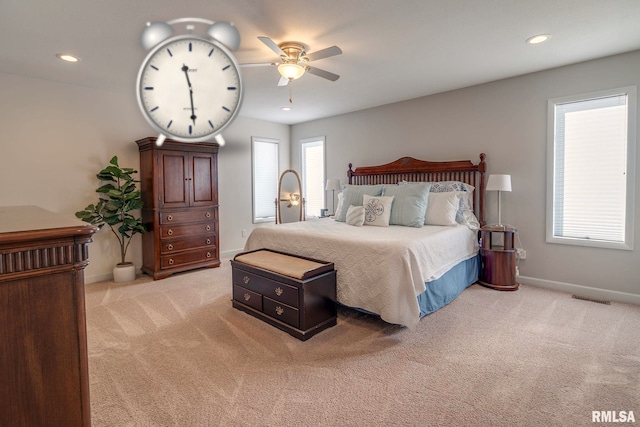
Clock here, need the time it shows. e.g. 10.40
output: 11.29
